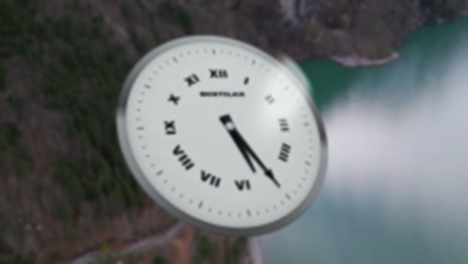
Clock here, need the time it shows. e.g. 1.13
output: 5.25
